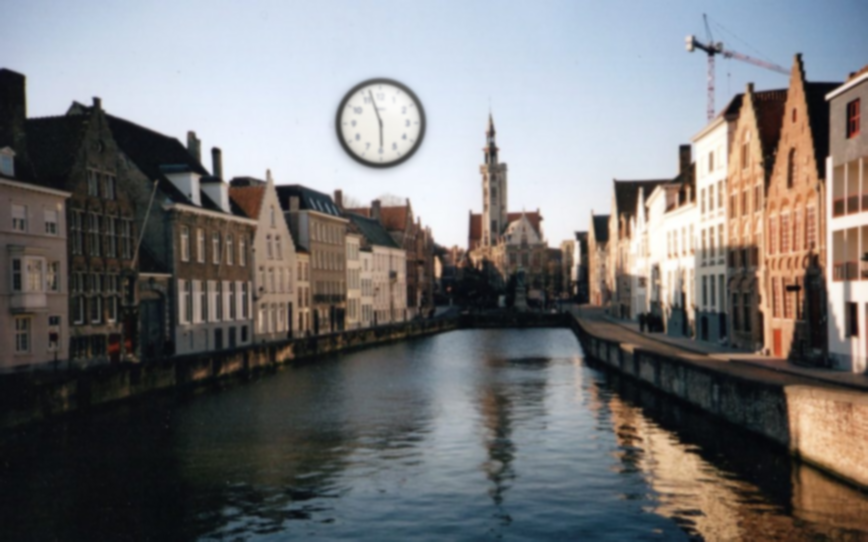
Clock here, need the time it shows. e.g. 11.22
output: 5.57
